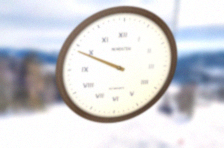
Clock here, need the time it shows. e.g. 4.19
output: 9.49
